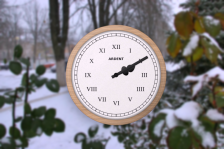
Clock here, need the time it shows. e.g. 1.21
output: 2.10
